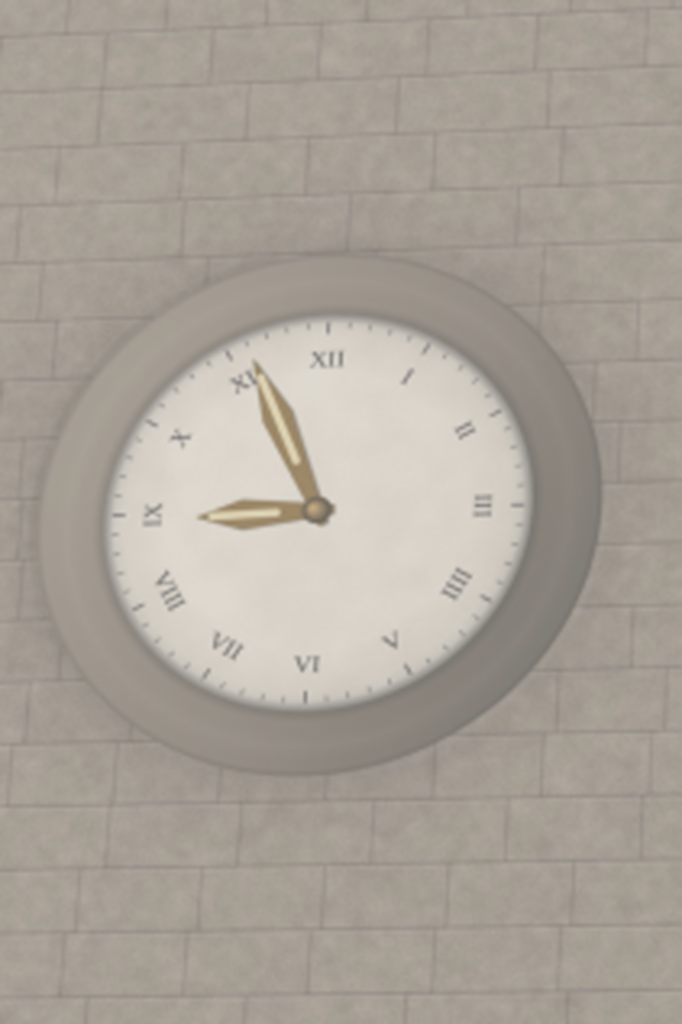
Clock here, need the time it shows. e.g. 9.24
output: 8.56
